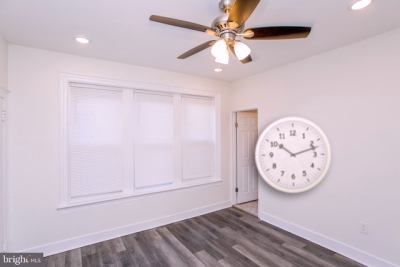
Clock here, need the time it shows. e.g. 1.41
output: 10.12
